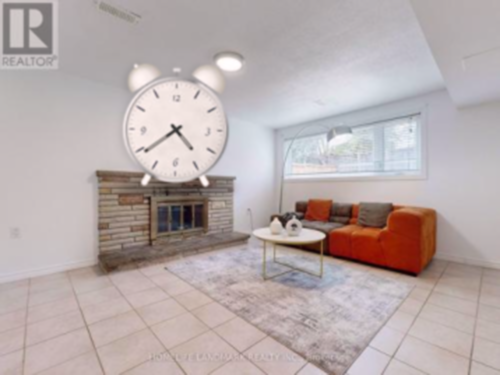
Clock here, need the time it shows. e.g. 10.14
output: 4.39
